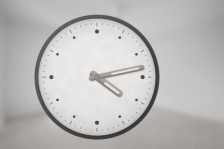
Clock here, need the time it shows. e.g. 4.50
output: 4.13
